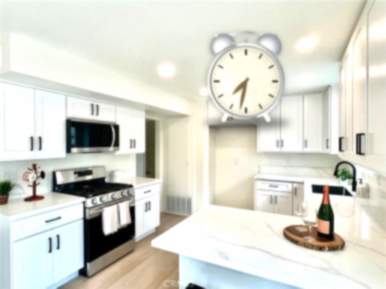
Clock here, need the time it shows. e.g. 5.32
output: 7.32
